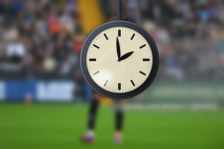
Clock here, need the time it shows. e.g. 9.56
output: 1.59
